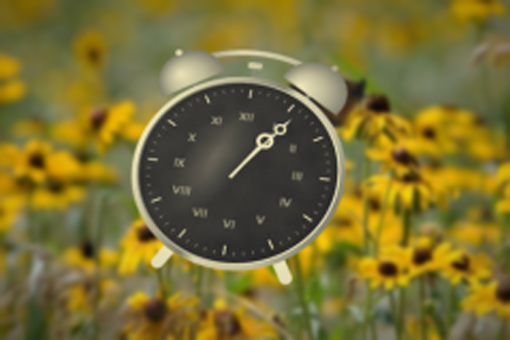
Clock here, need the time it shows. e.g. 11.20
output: 1.06
